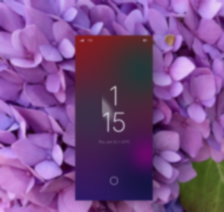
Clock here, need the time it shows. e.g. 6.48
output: 1.15
